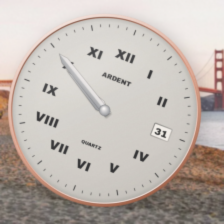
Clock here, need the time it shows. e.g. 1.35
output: 9.50
